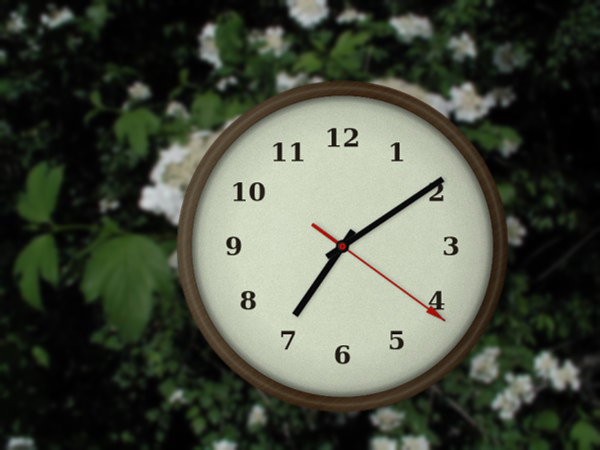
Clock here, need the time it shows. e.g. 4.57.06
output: 7.09.21
